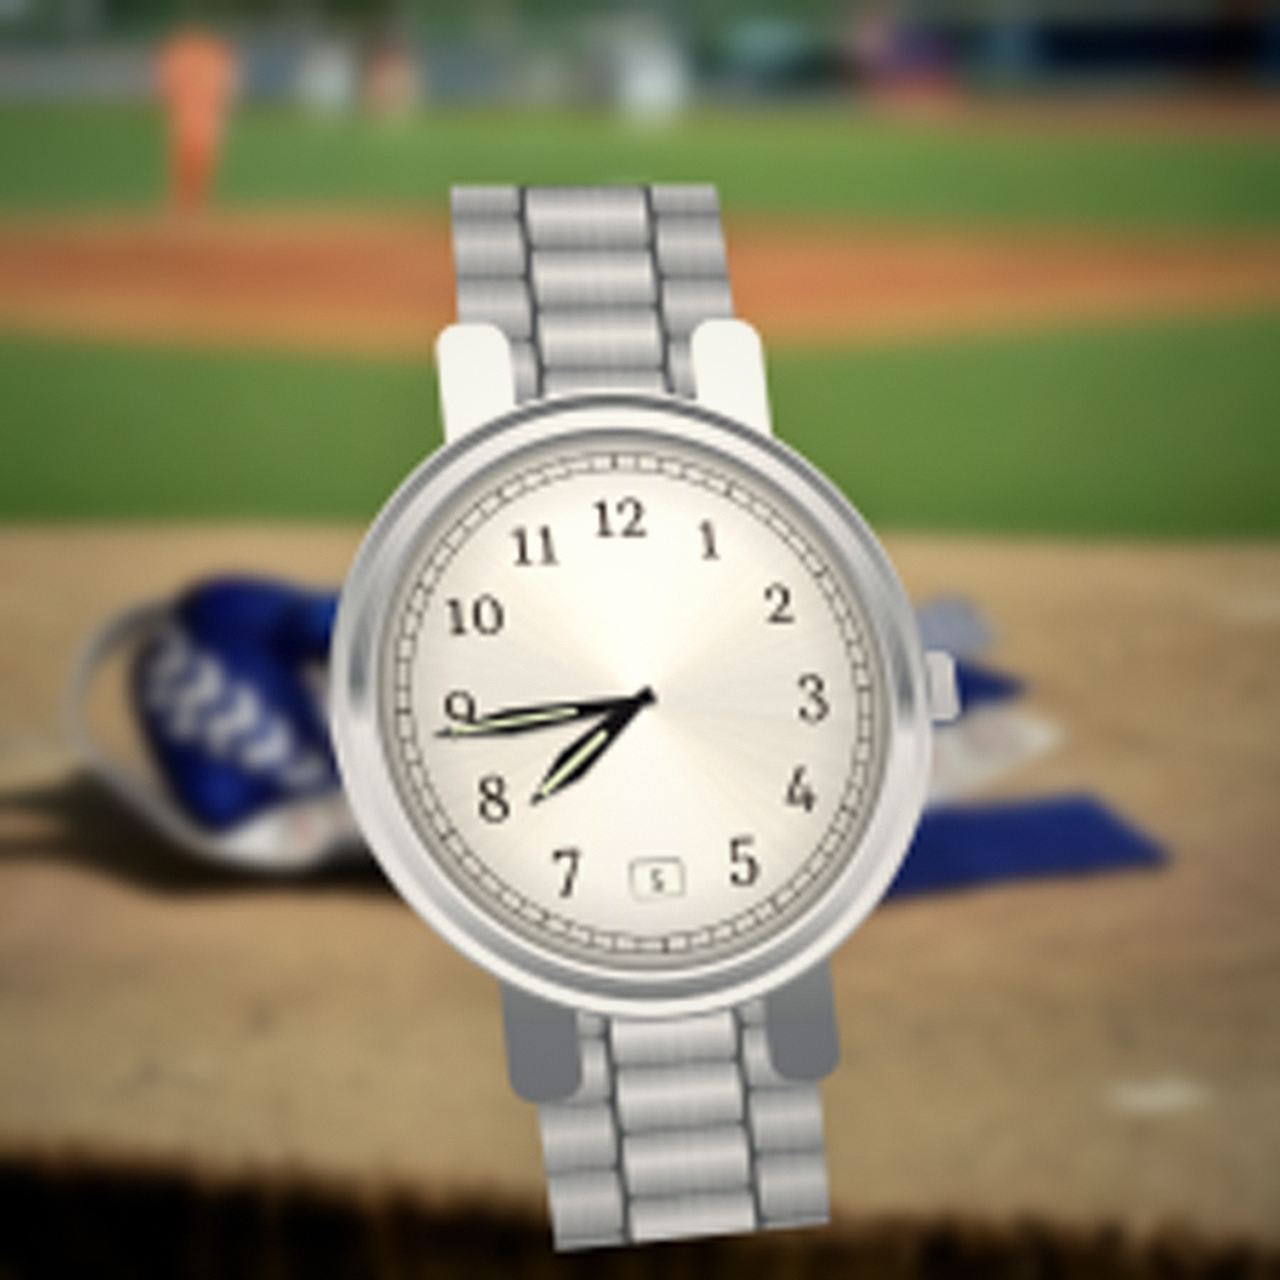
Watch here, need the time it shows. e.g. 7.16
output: 7.44
